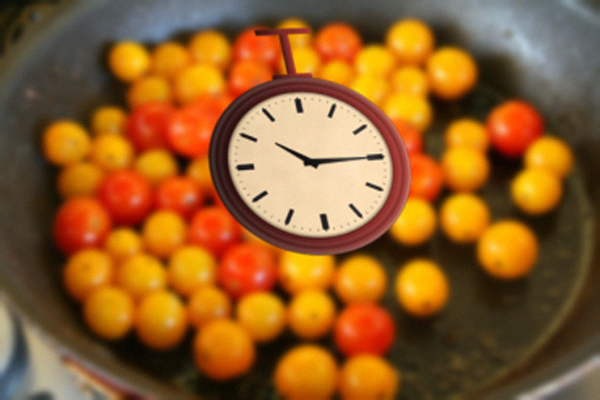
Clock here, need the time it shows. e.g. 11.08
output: 10.15
